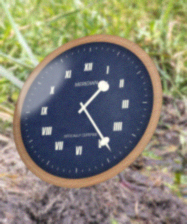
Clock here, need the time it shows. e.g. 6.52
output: 1.24
